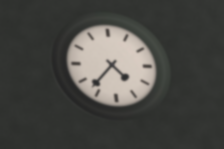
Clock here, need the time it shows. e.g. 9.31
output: 4.37
